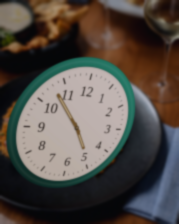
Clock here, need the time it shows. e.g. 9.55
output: 4.53
